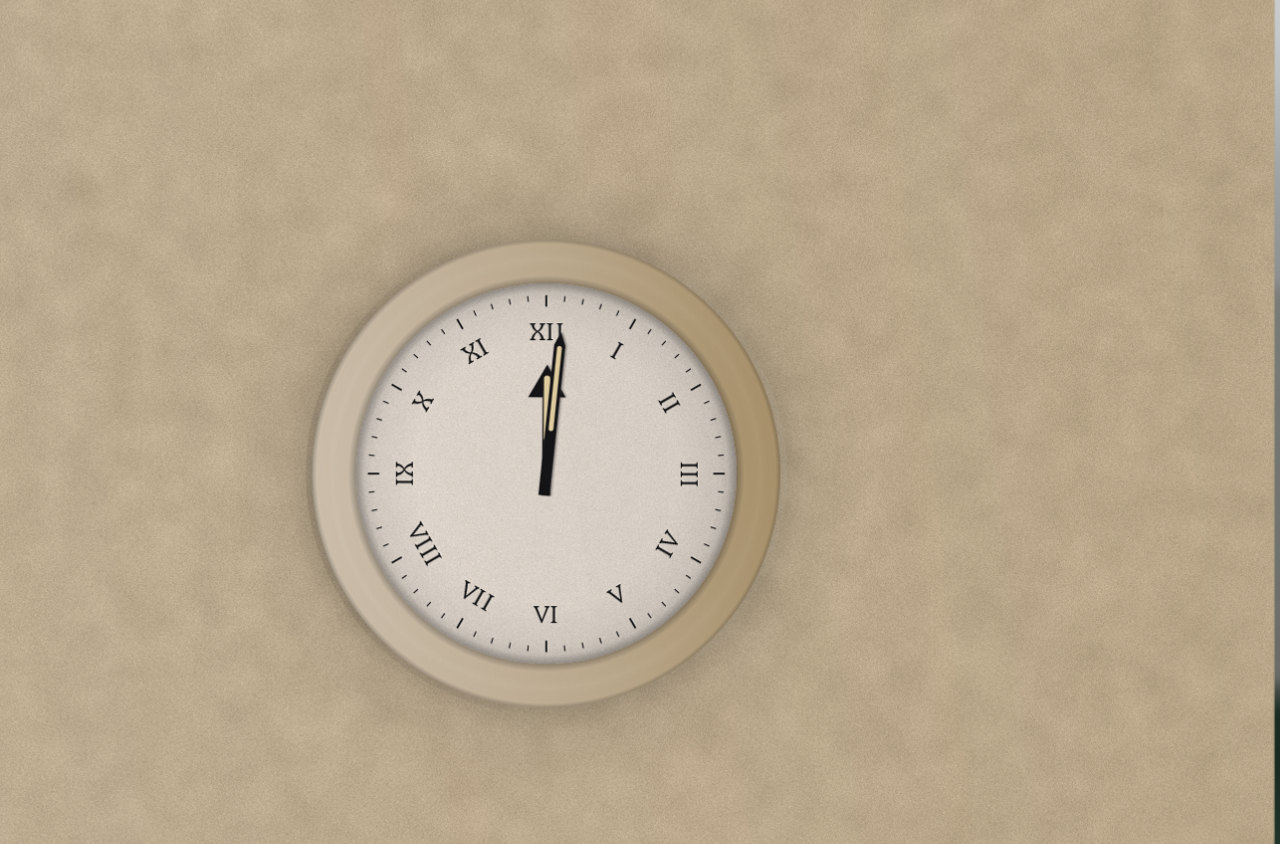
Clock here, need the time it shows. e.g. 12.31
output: 12.01
